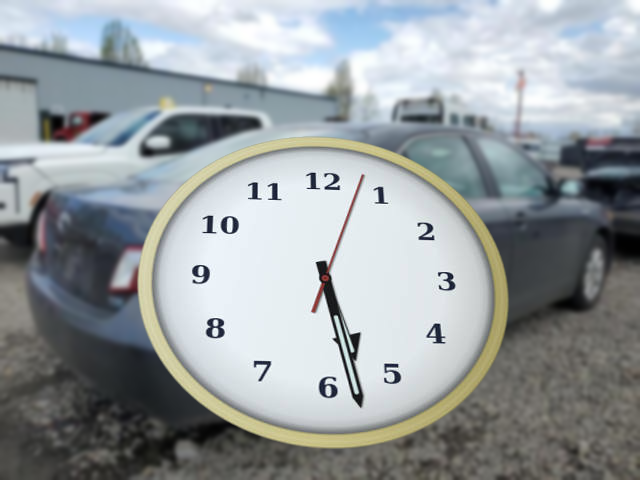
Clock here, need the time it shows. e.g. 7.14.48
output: 5.28.03
